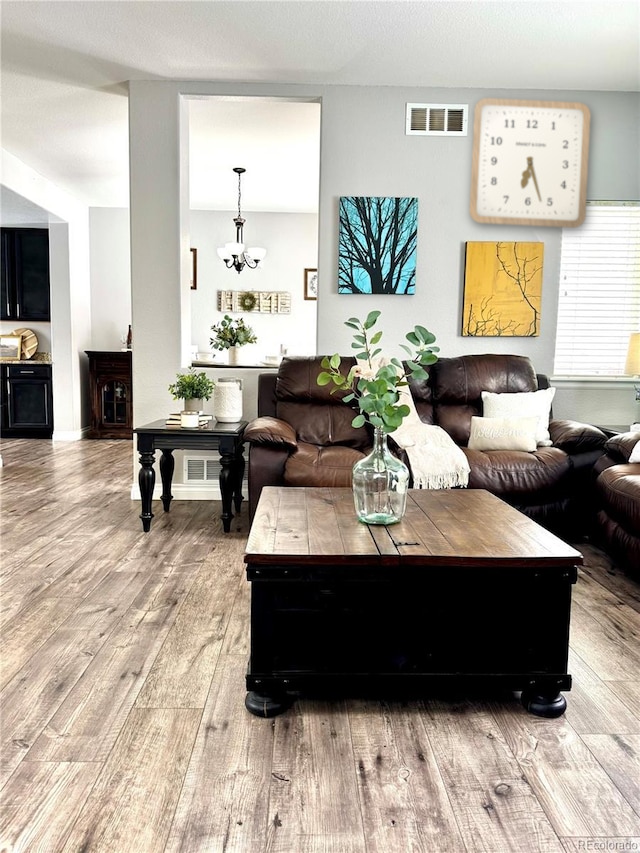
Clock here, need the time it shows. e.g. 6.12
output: 6.27
